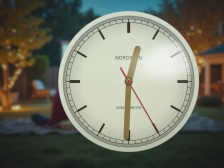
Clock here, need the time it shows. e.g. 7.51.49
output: 12.30.25
